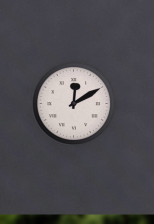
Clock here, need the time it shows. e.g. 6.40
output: 12.10
